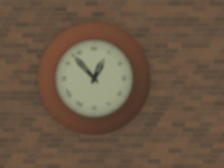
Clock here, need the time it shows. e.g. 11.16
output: 12.53
